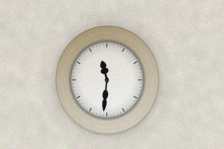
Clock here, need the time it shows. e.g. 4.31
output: 11.31
